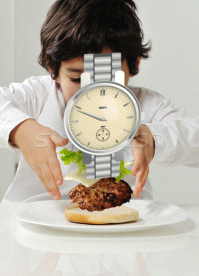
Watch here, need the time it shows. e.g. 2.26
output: 9.49
